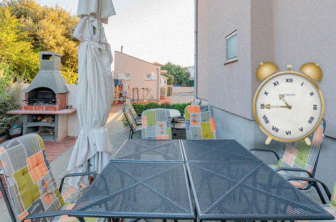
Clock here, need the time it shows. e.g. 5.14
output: 10.45
